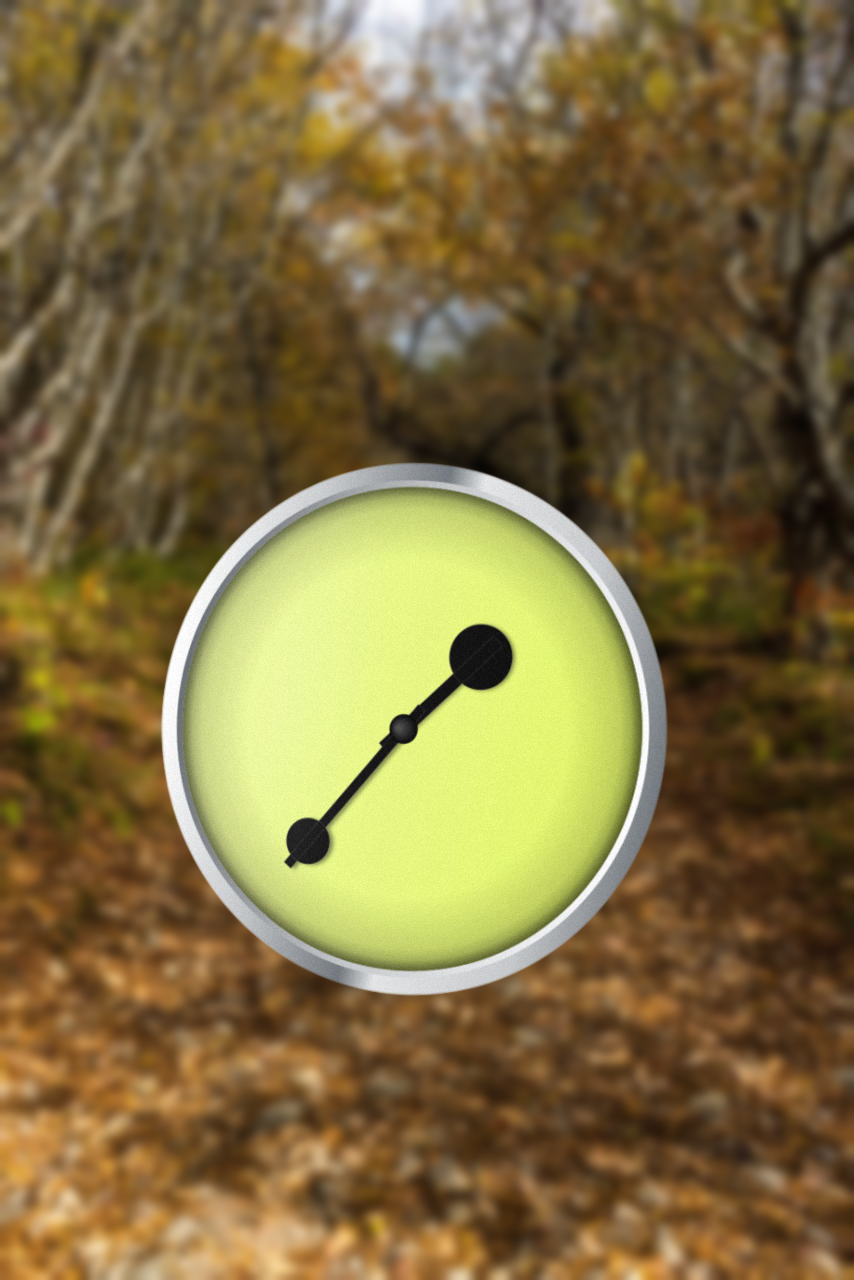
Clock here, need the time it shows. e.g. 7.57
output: 1.37
